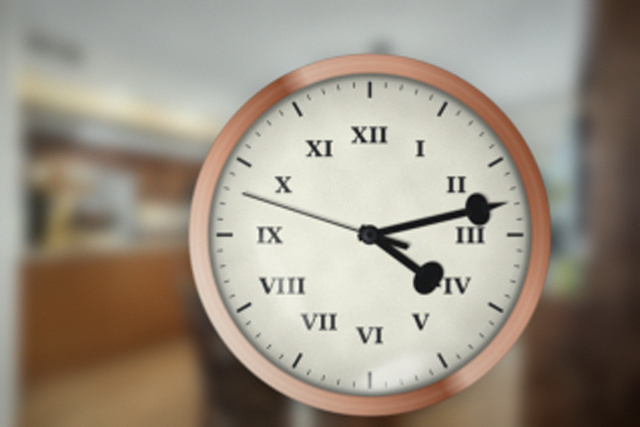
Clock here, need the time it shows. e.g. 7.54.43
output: 4.12.48
